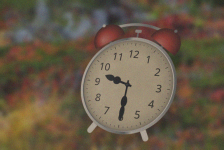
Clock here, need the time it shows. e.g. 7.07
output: 9.30
